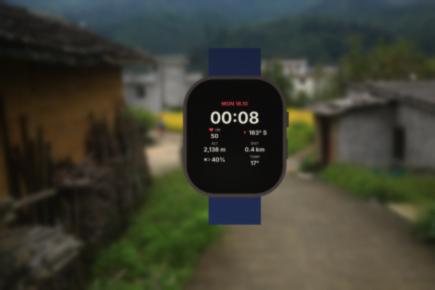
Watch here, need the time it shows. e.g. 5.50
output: 0.08
